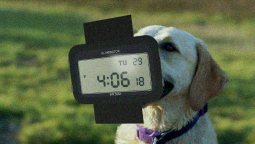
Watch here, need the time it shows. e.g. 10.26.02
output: 4.06.18
